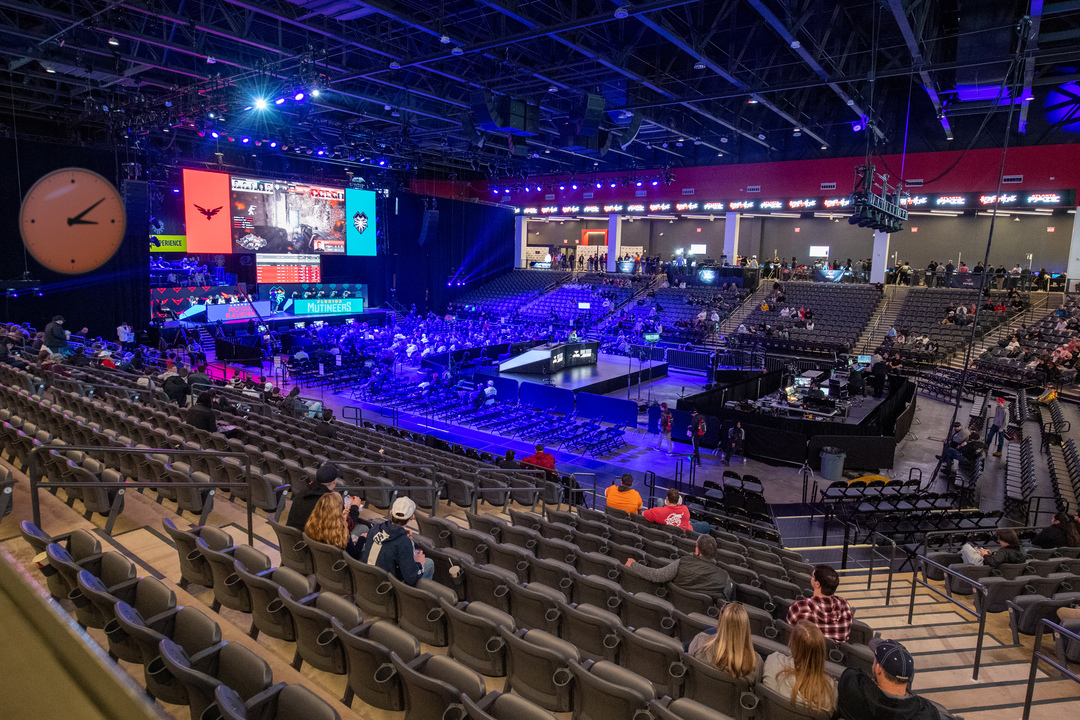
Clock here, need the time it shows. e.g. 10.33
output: 3.09
